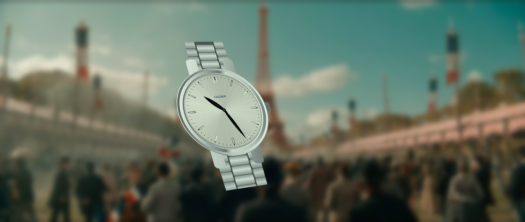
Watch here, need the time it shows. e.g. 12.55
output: 10.26
